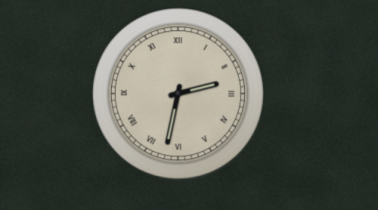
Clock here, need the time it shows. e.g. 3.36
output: 2.32
